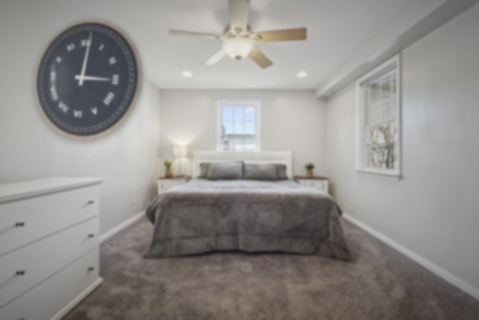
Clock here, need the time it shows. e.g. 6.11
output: 3.01
